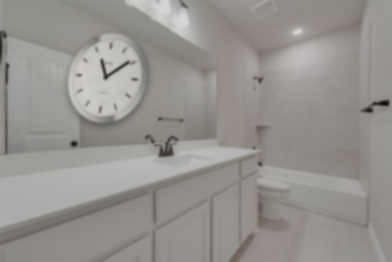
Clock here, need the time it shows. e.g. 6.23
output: 11.09
